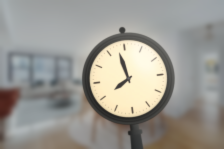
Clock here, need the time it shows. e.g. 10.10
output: 7.58
